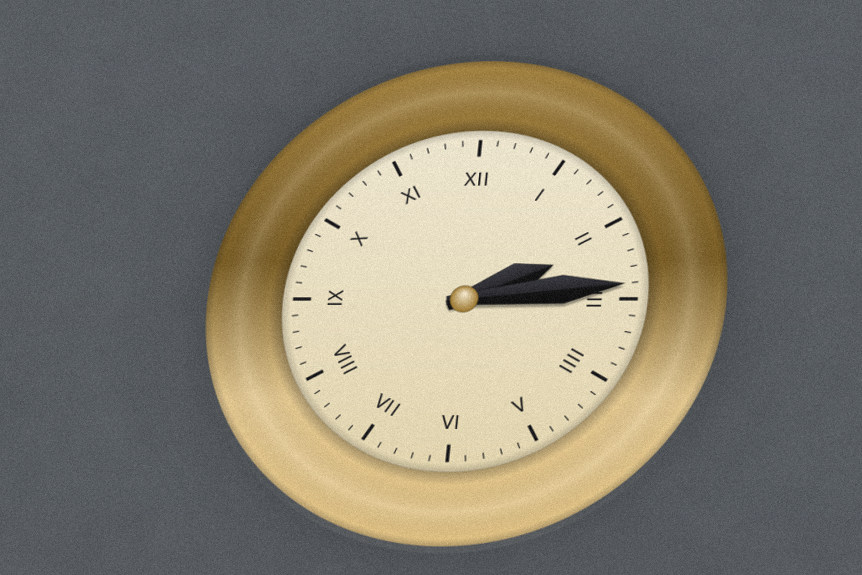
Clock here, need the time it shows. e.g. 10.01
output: 2.14
